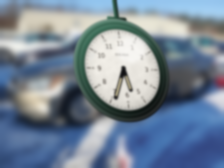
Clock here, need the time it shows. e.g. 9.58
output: 5.34
